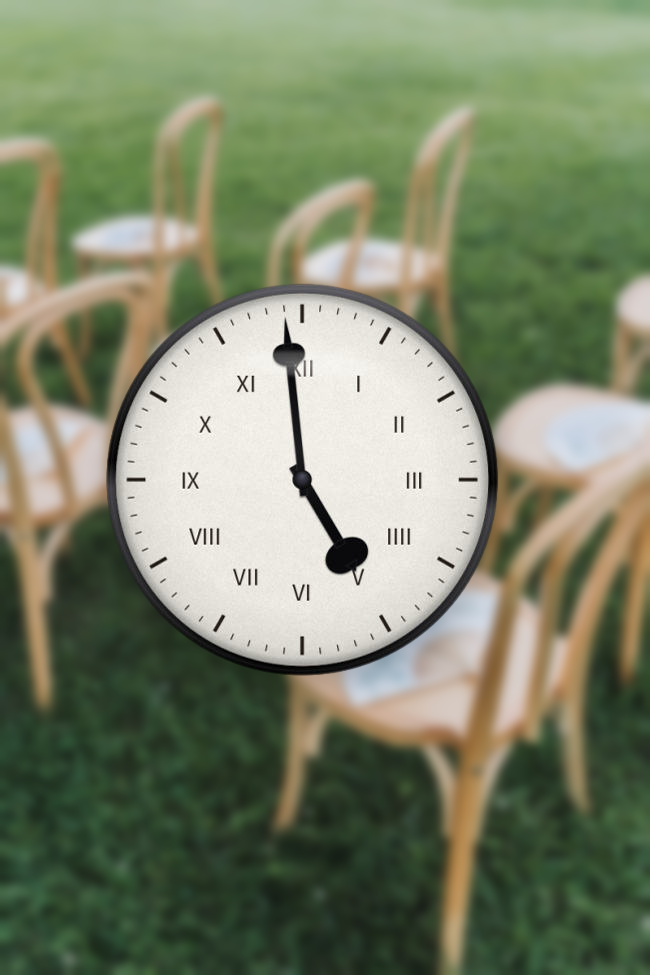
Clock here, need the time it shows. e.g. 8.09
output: 4.59
